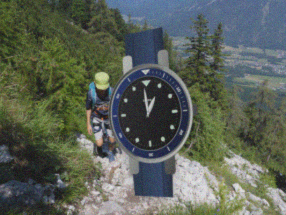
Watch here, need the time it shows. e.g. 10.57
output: 12.59
